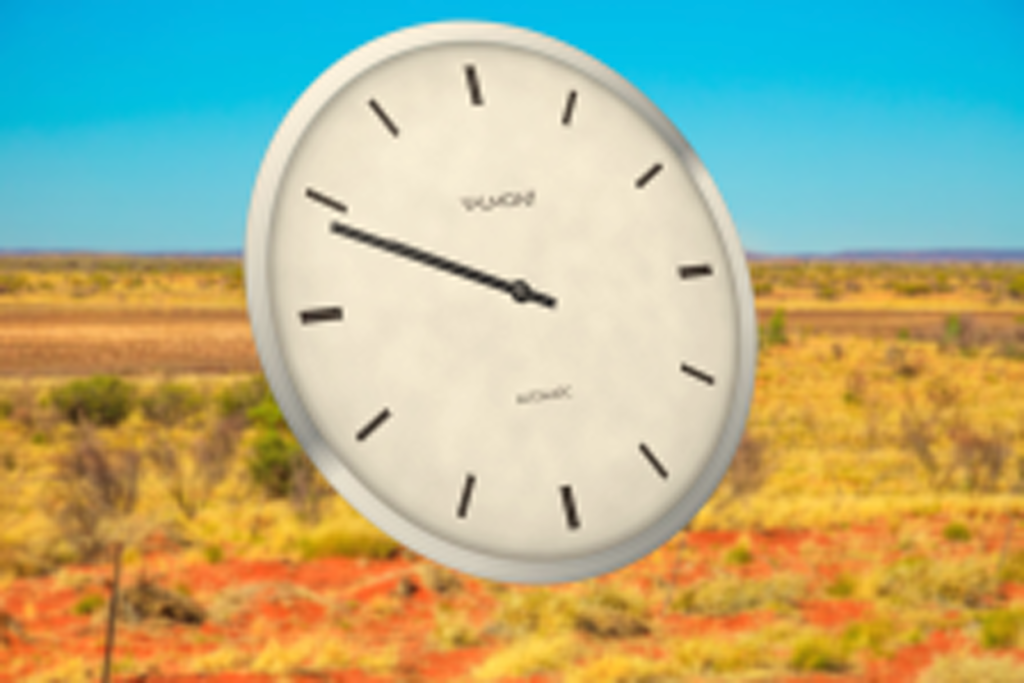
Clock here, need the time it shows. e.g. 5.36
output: 9.49
